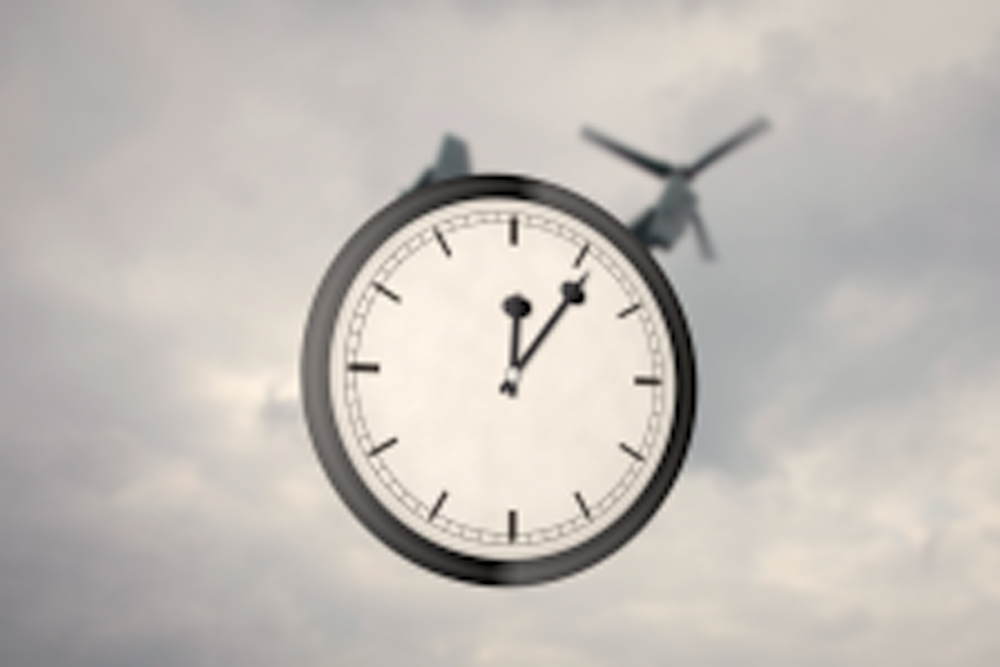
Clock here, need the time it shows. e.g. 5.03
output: 12.06
